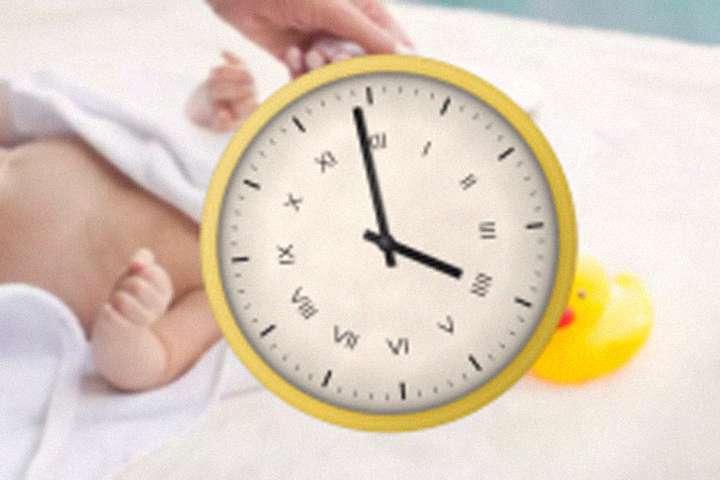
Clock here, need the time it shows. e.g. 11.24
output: 3.59
